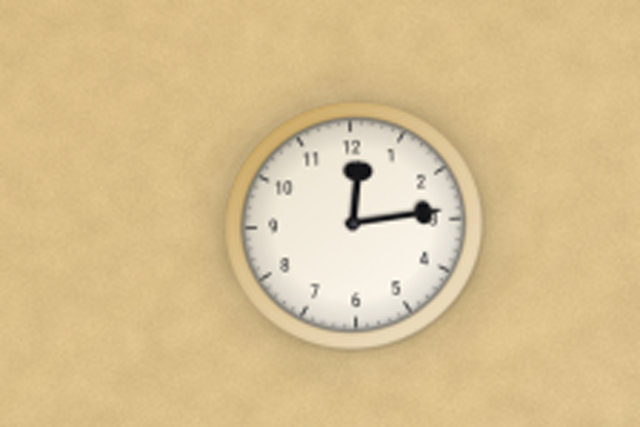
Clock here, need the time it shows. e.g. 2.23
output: 12.14
